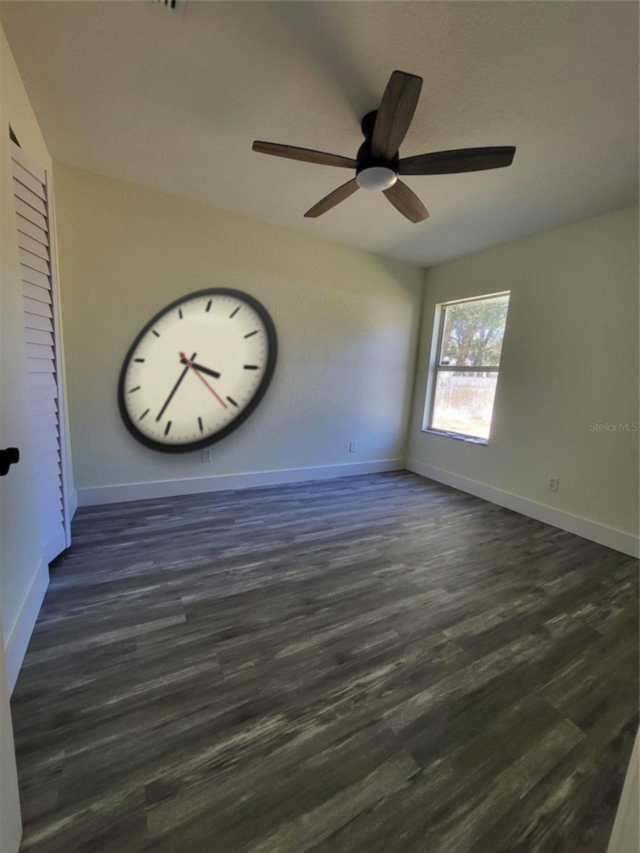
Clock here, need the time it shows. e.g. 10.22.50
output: 3.32.21
